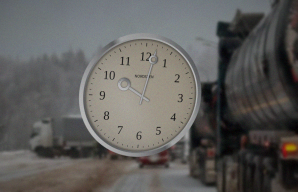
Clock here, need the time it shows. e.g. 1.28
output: 10.02
